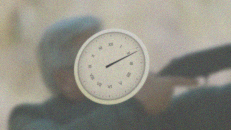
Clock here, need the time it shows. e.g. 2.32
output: 2.11
